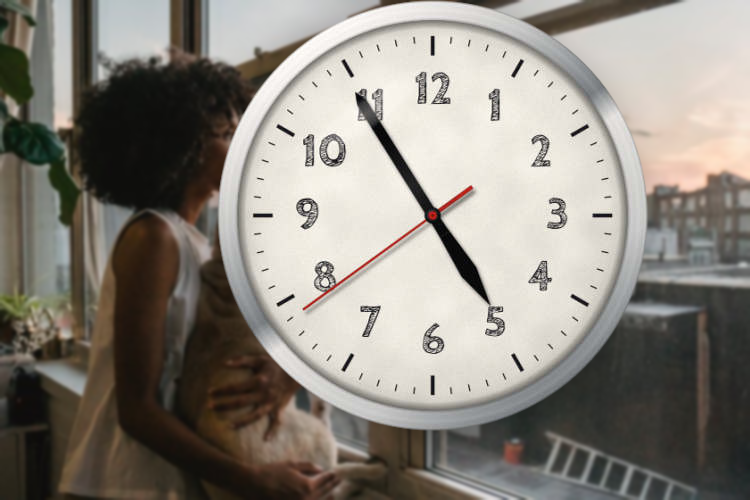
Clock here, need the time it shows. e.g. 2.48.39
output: 4.54.39
